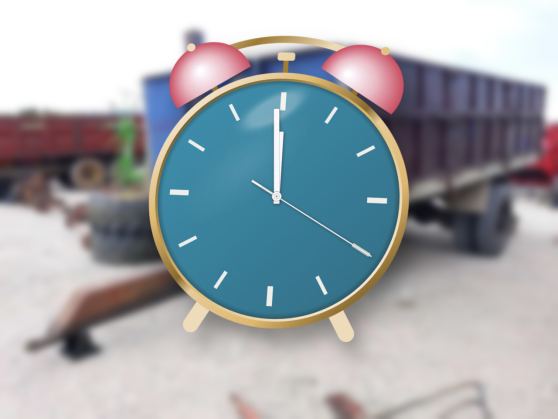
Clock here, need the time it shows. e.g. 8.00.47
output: 11.59.20
